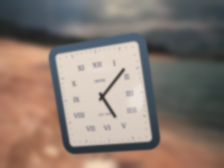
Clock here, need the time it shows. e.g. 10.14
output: 5.08
